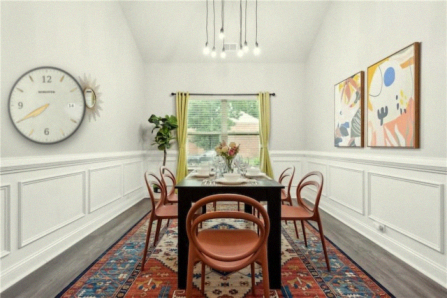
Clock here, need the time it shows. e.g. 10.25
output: 7.40
